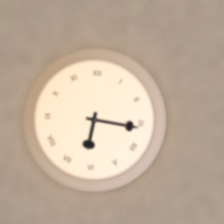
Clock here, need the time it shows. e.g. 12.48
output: 6.16
